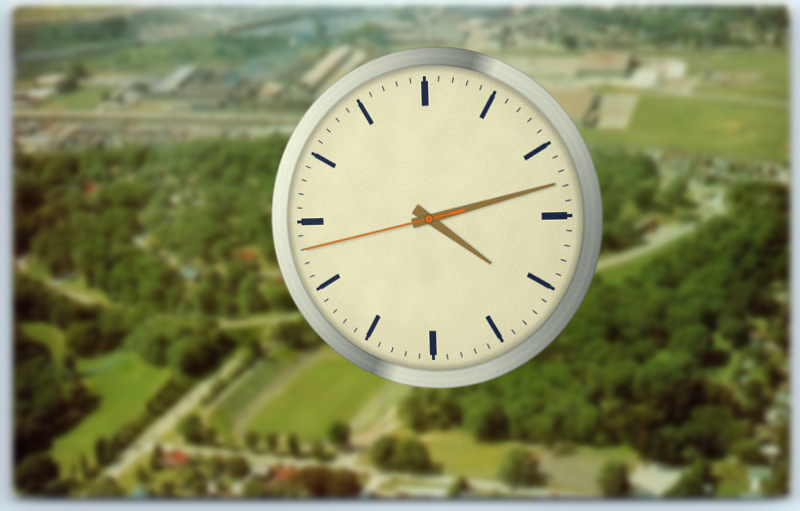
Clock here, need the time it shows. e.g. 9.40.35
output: 4.12.43
